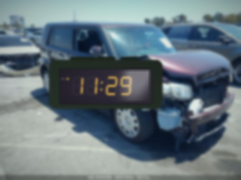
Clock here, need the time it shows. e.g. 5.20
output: 11.29
